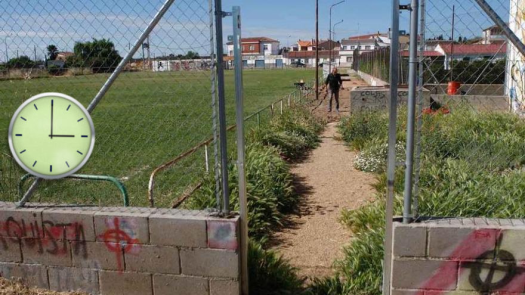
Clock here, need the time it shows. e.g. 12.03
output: 3.00
